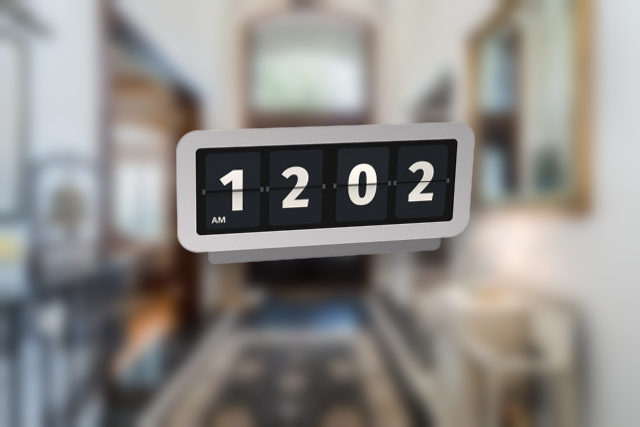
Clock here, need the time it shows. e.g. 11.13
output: 12.02
